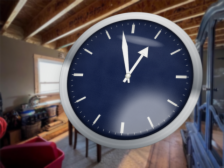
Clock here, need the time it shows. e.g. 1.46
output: 12.58
